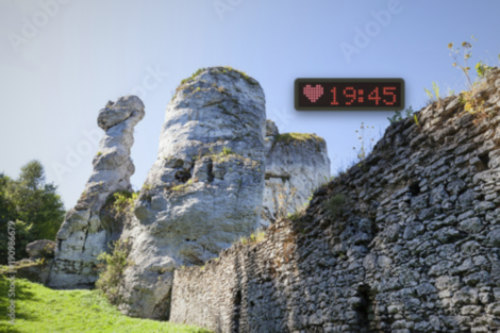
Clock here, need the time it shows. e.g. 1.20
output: 19.45
